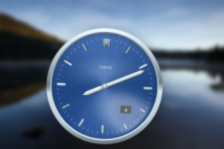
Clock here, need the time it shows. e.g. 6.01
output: 8.11
